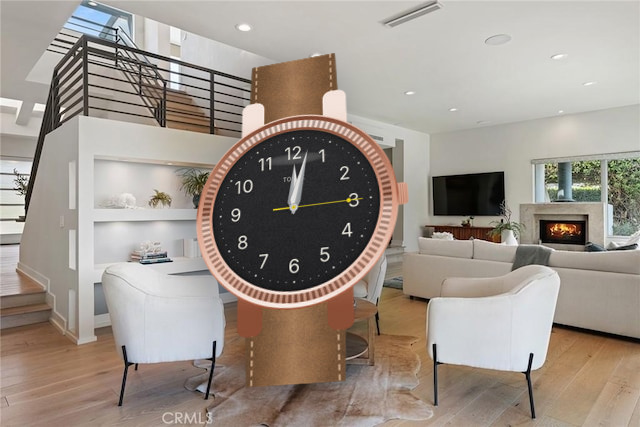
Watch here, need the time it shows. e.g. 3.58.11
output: 12.02.15
